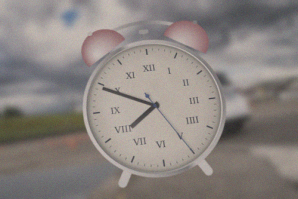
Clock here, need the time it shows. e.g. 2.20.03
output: 7.49.25
